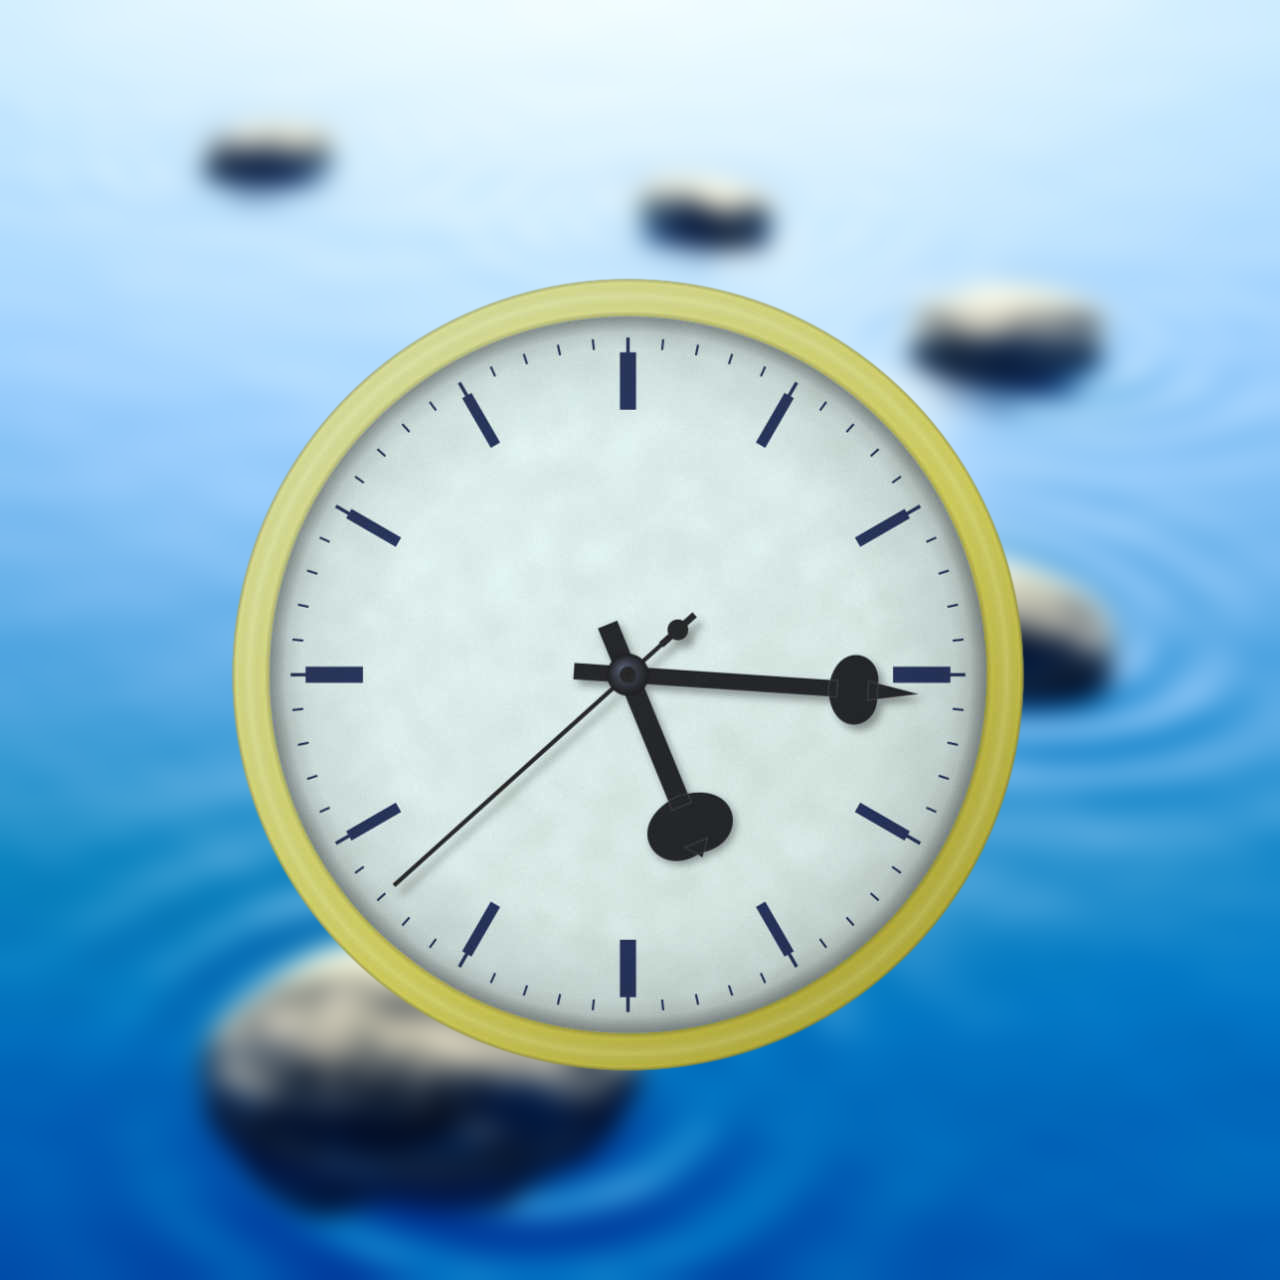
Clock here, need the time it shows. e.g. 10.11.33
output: 5.15.38
